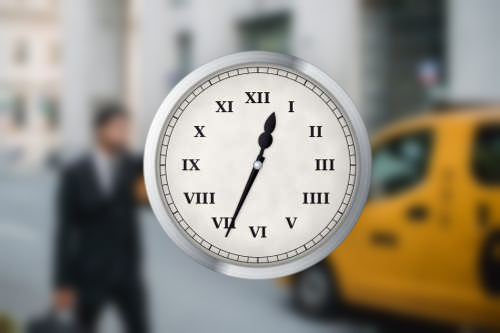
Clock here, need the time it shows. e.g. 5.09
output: 12.34
